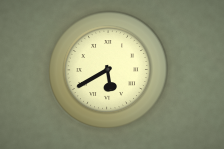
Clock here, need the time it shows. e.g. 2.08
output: 5.40
